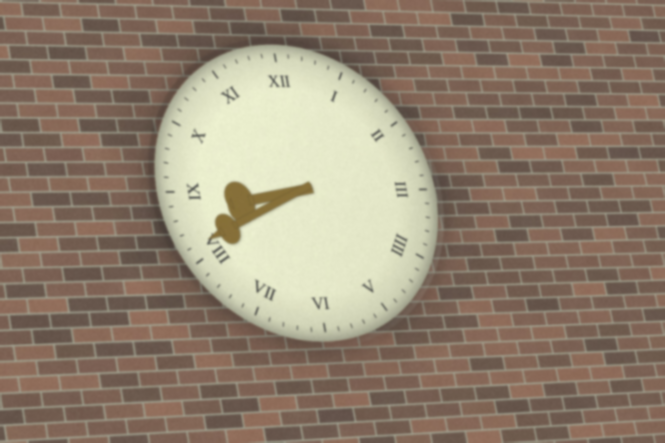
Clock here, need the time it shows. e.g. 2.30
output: 8.41
